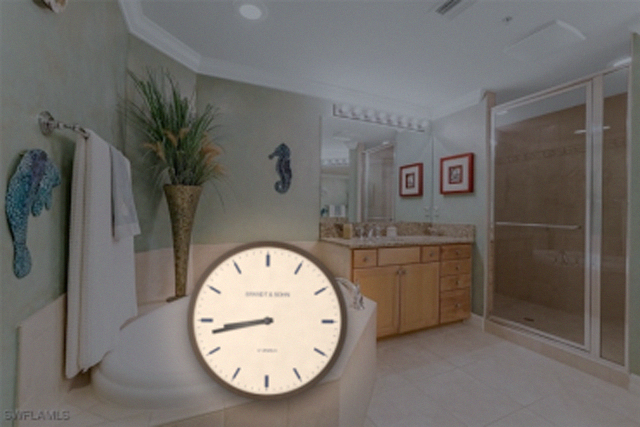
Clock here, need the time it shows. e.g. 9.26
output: 8.43
